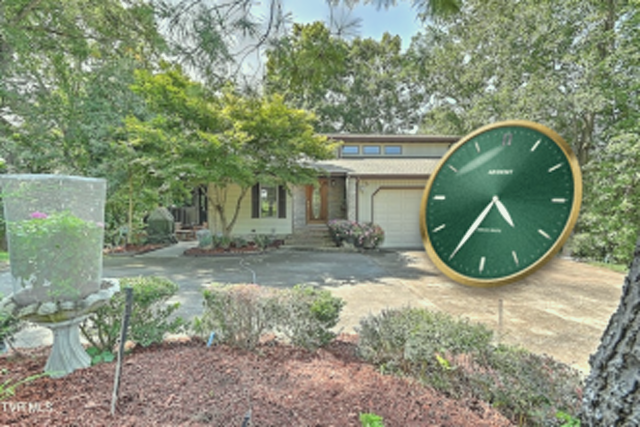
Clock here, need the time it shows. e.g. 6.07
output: 4.35
